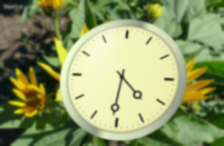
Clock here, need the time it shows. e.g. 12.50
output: 4.31
